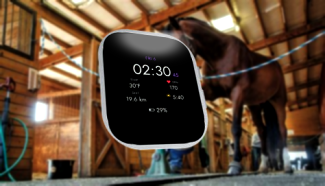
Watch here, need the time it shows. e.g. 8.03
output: 2.30
